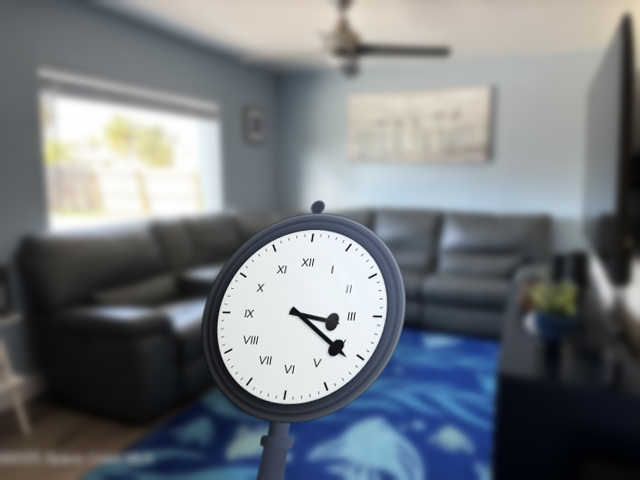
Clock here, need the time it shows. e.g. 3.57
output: 3.21
